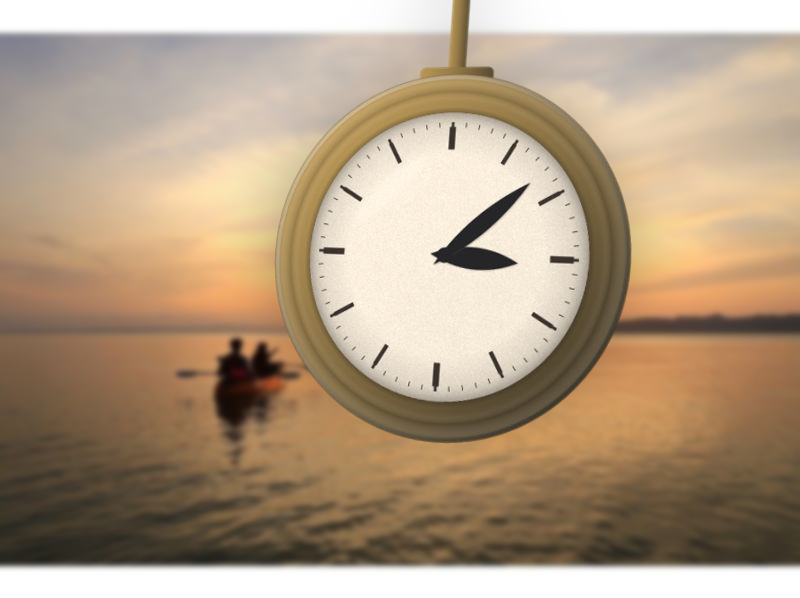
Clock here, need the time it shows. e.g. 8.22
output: 3.08
